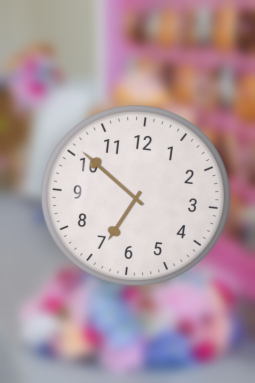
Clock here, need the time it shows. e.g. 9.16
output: 6.51
